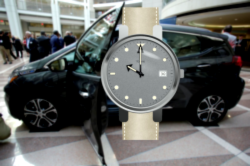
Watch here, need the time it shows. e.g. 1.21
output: 10.00
